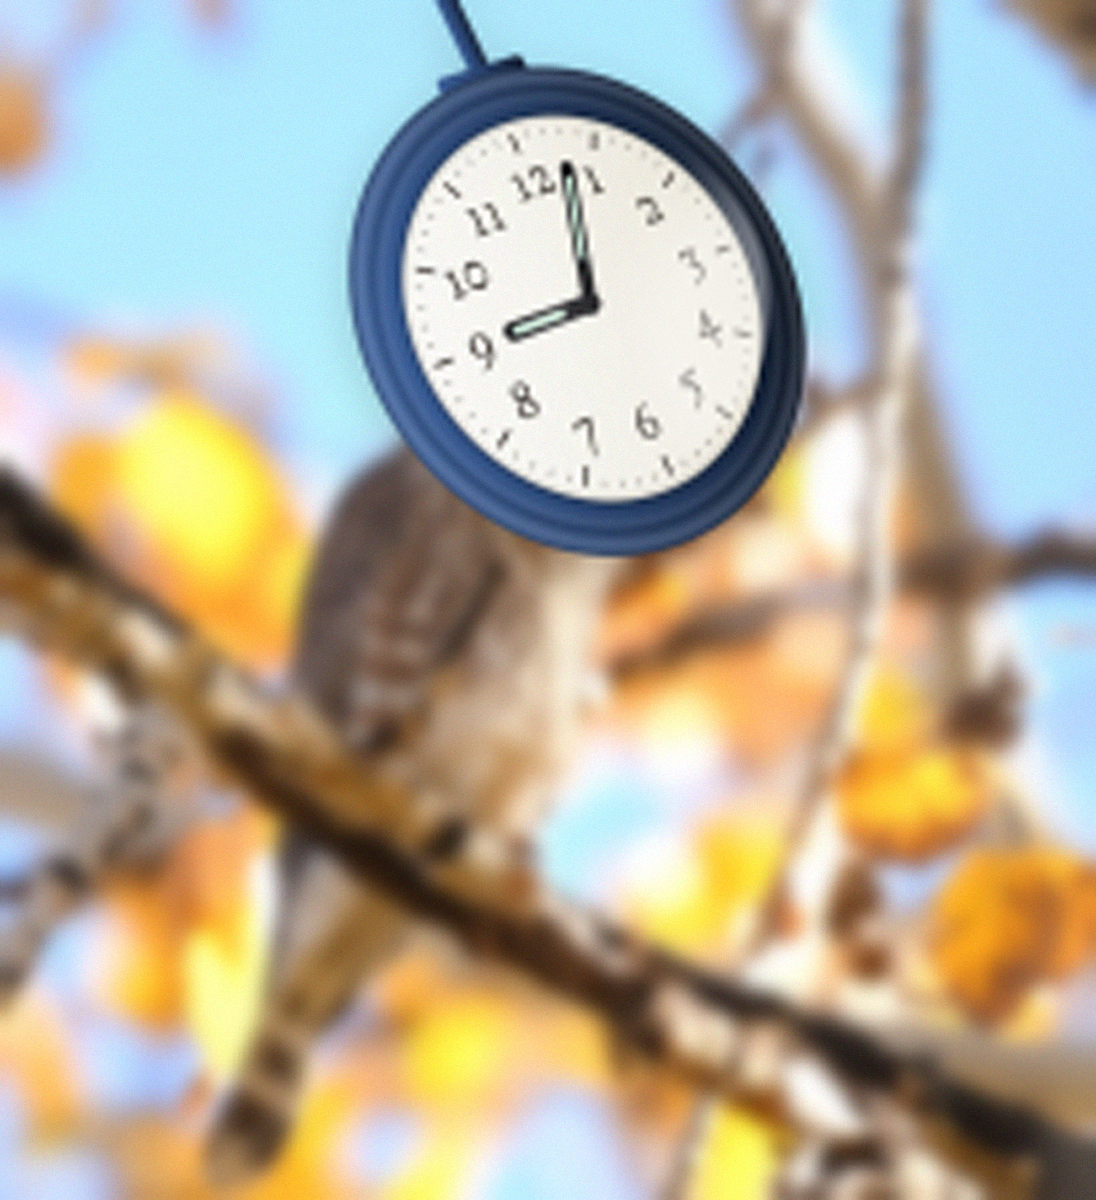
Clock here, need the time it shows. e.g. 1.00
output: 9.03
